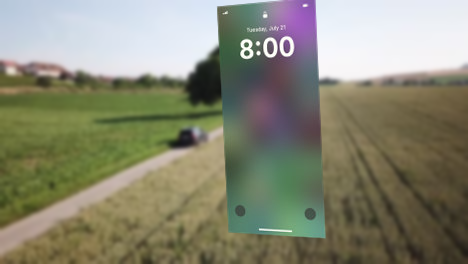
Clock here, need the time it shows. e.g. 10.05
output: 8.00
